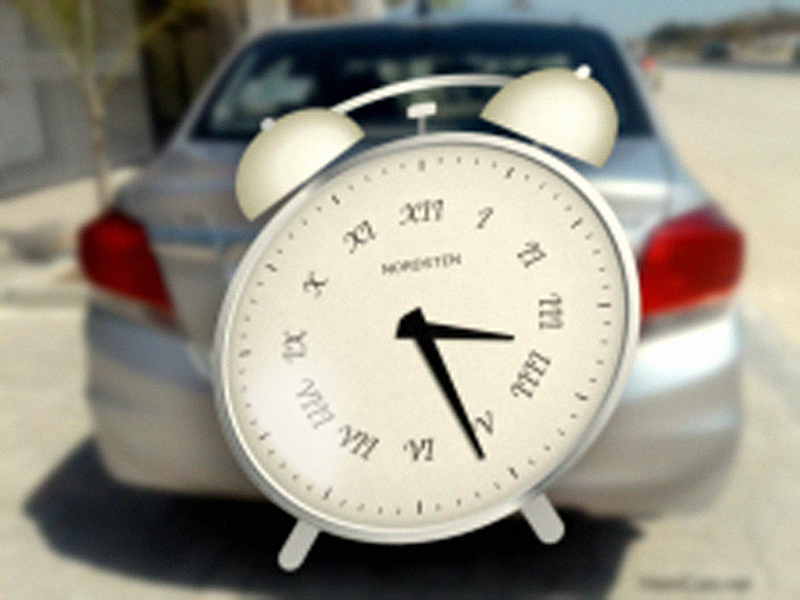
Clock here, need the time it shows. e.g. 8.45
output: 3.26
